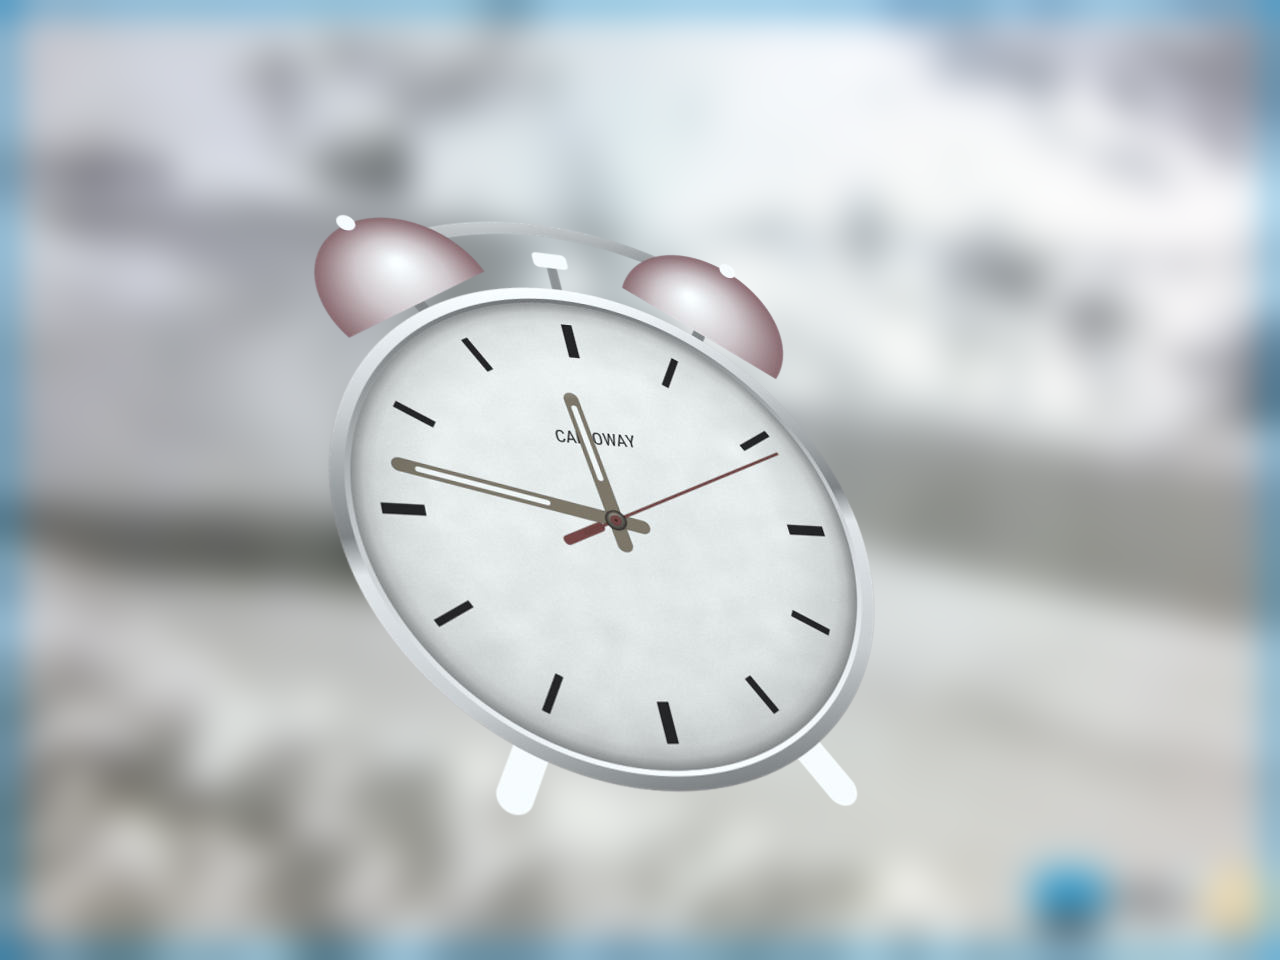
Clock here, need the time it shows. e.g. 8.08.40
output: 11.47.11
